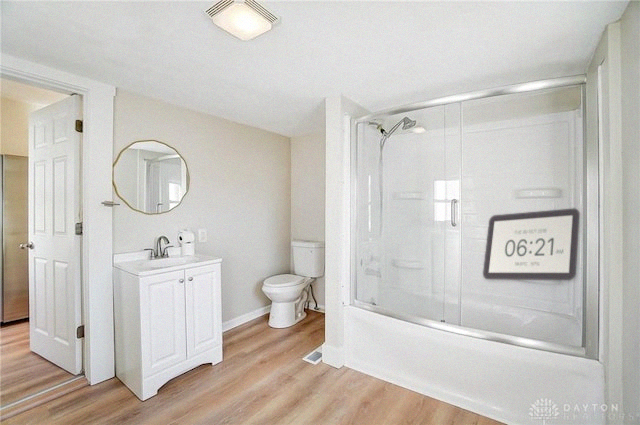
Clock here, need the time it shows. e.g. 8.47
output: 6.21
